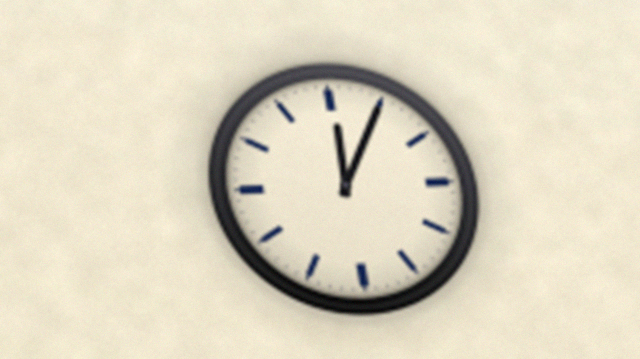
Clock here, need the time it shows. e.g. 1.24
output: 12.05
